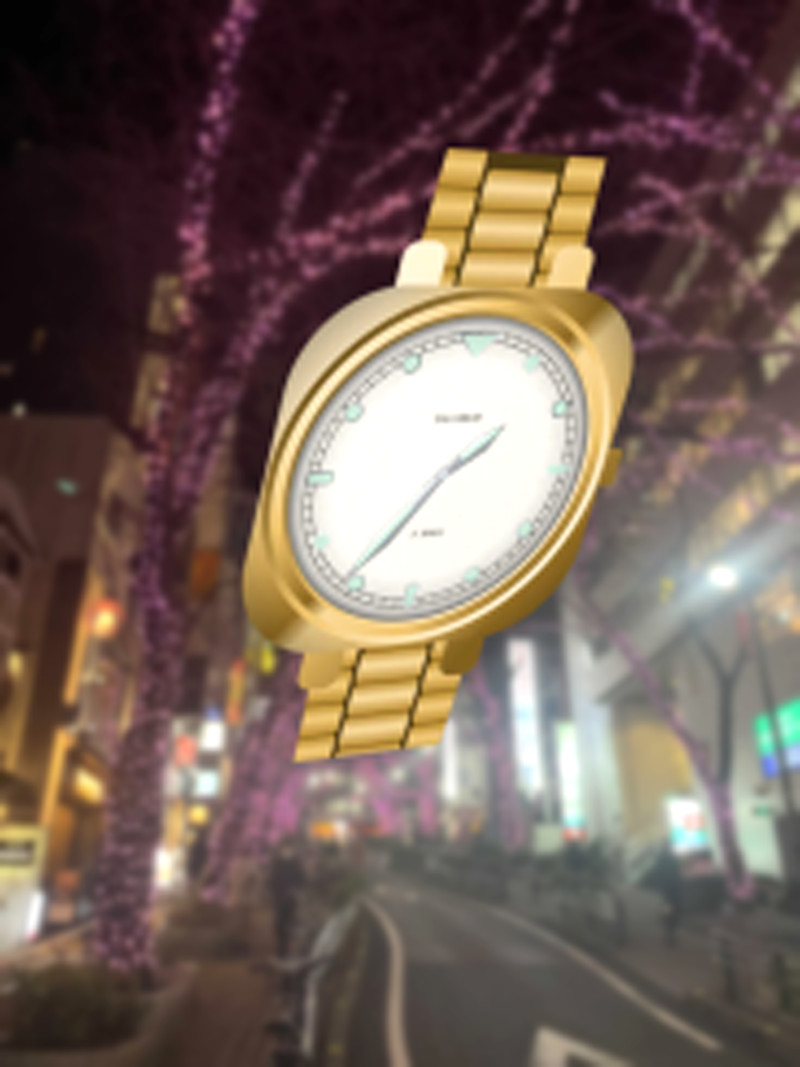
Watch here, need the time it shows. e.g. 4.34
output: 1.36
